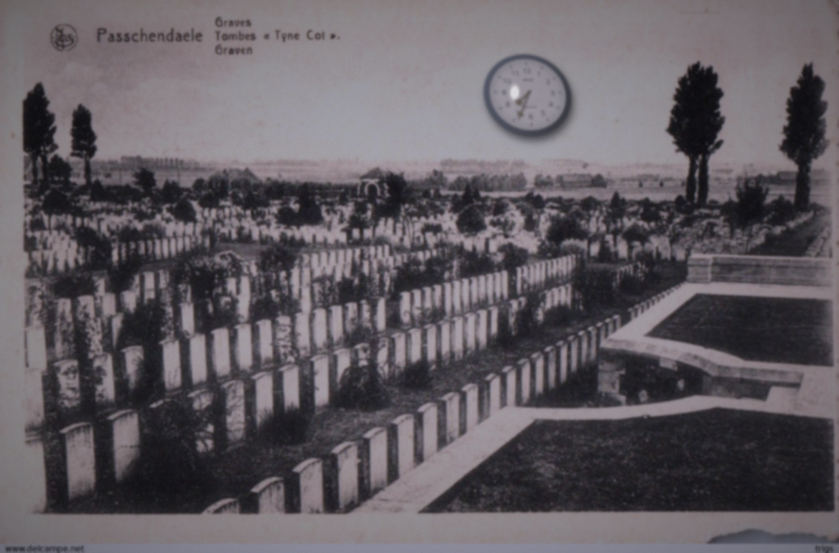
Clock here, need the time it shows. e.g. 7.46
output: 7.34
